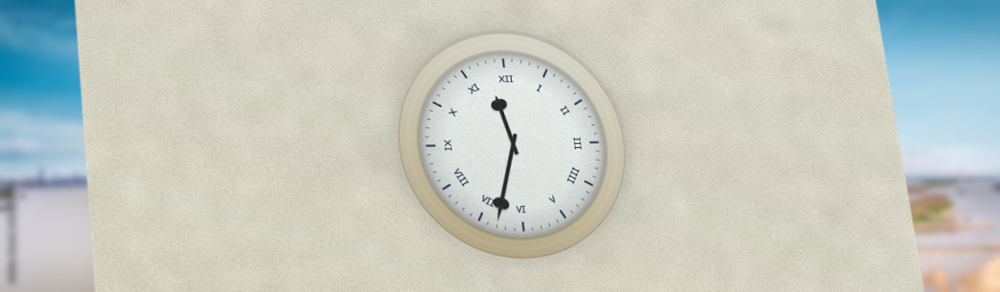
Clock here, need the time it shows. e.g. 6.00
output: 11.33
